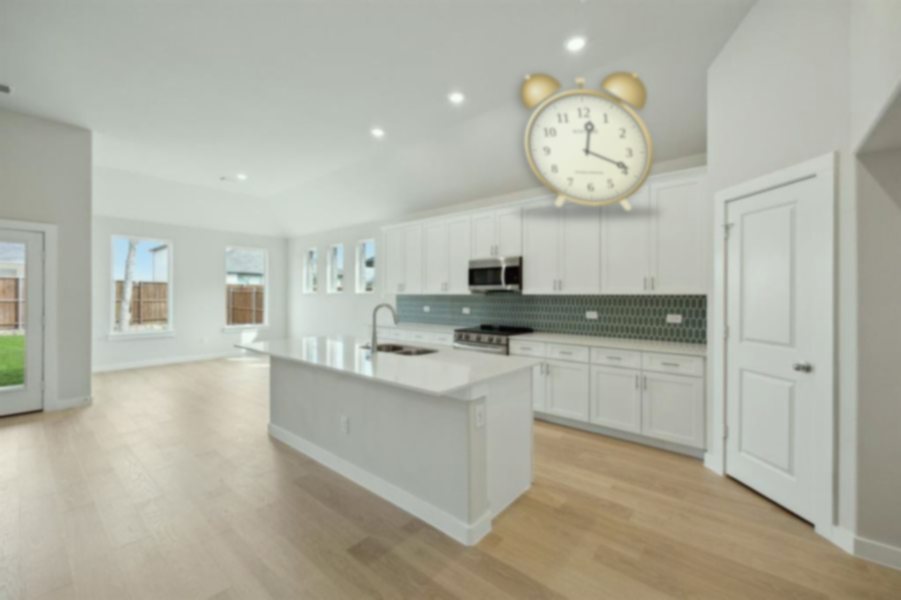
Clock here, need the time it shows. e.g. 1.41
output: 12.19
